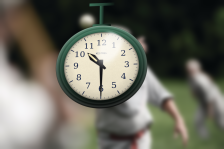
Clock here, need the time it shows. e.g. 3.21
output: 10.30
